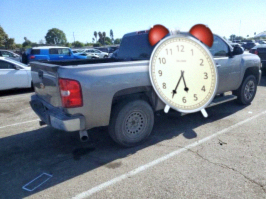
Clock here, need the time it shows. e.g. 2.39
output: 5.35
